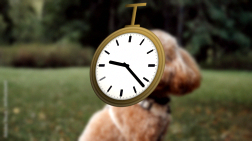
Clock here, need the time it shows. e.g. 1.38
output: 9.22
